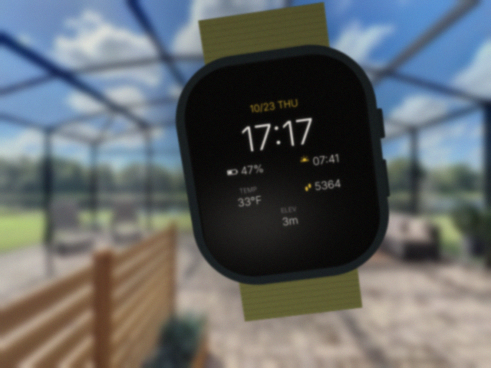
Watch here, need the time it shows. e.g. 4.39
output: 17.17
